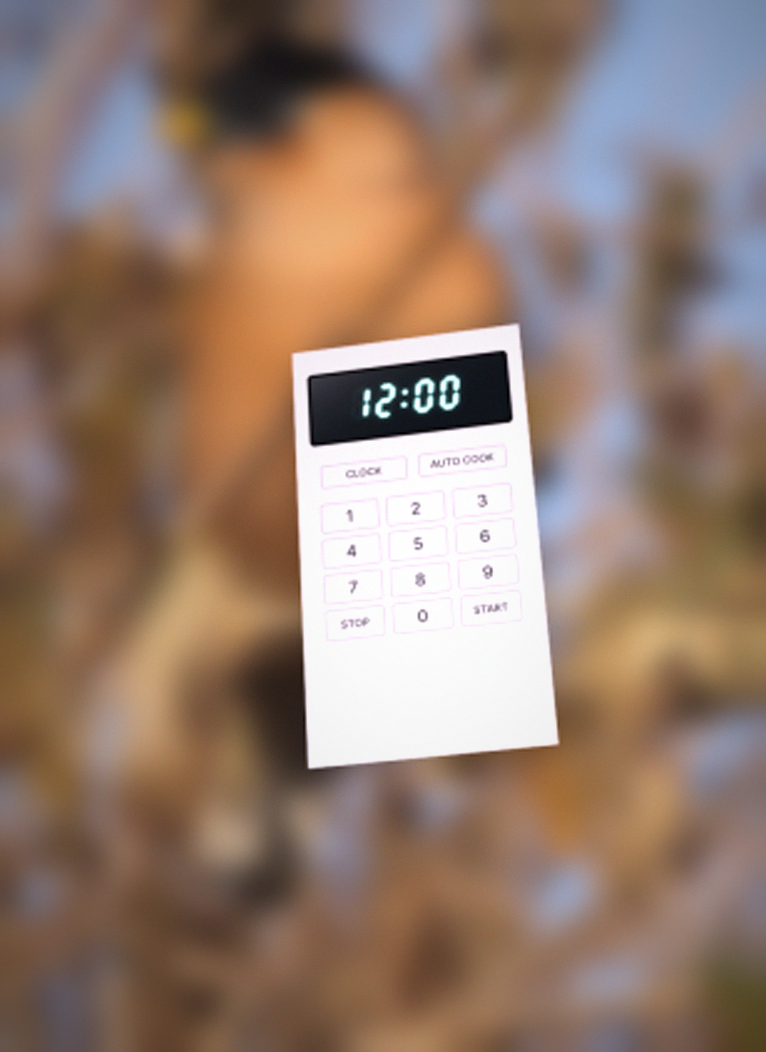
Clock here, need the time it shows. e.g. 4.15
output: 12.00
